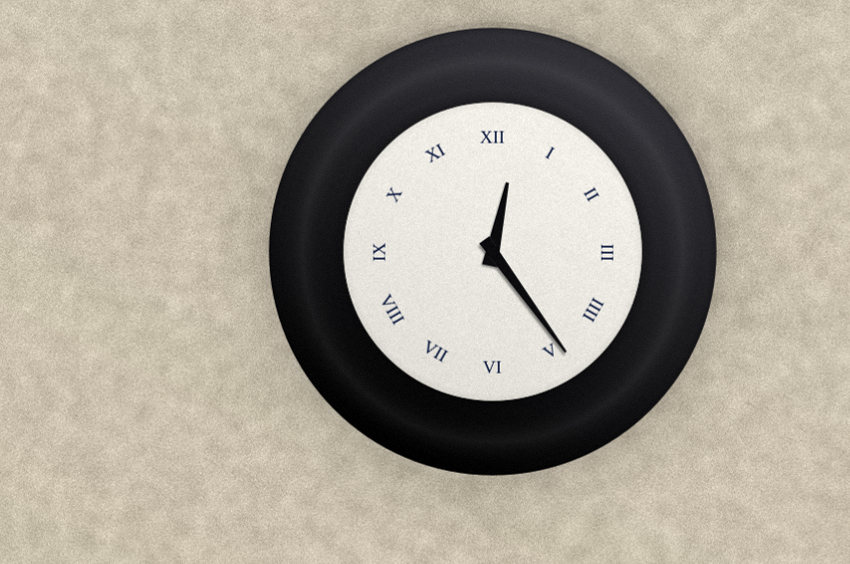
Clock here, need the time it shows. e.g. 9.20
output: 12.24
